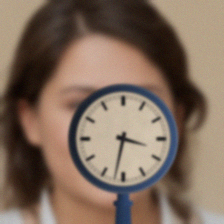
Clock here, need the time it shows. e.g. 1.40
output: 3.32
